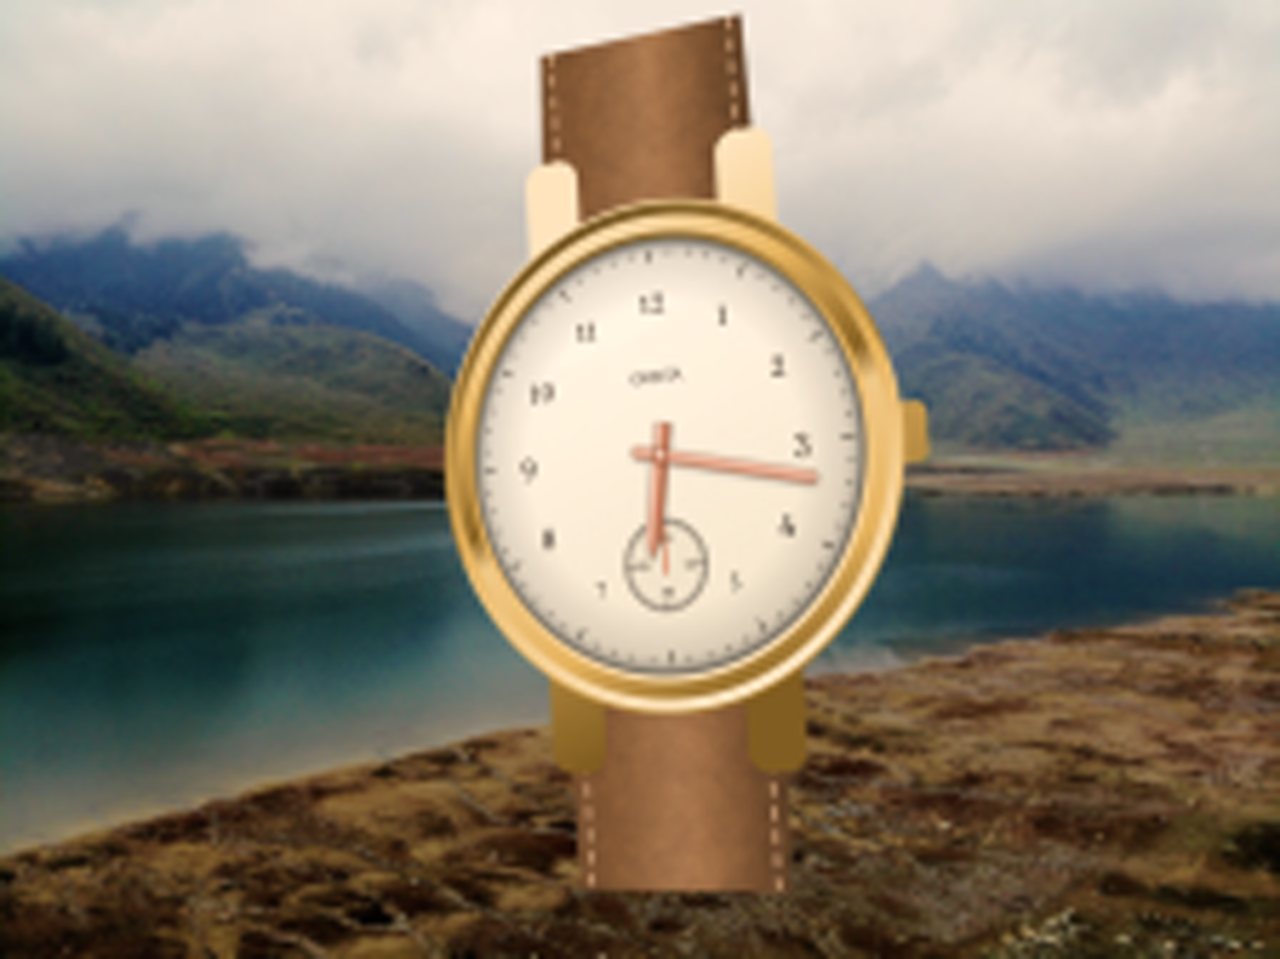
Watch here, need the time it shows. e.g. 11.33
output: 6.17
